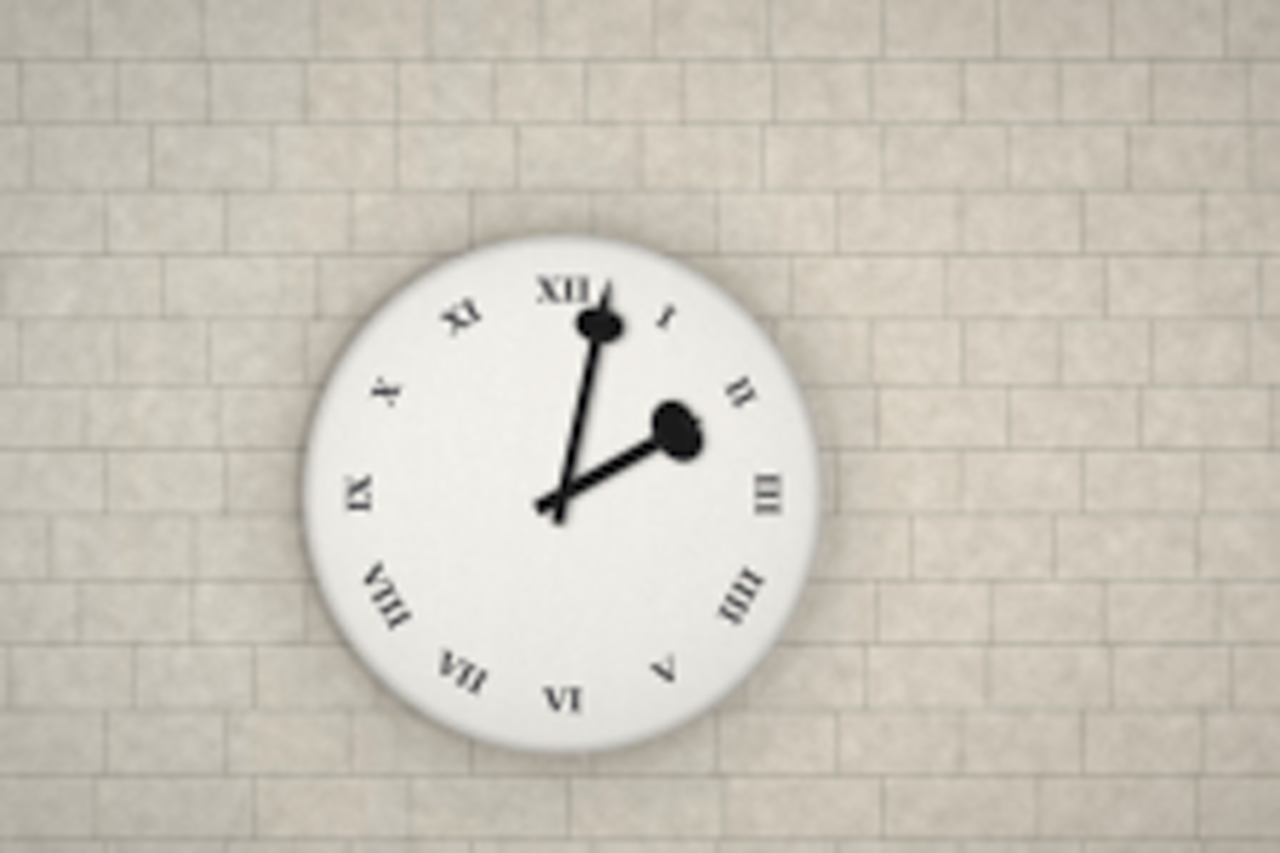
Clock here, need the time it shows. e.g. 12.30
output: 2.02
